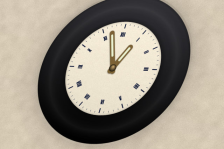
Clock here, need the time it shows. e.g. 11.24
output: 12.57
